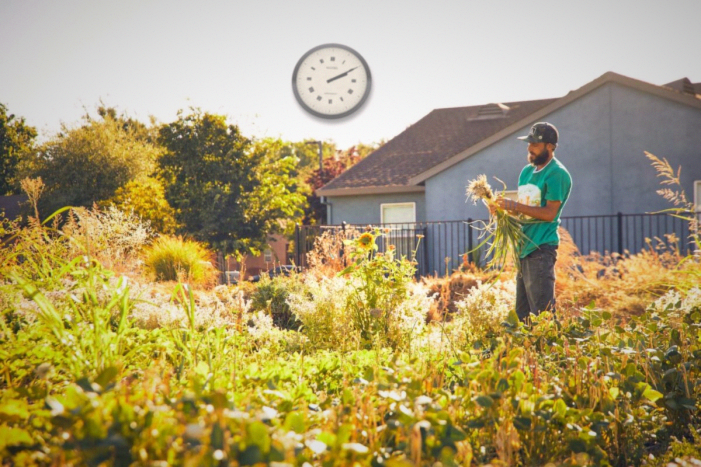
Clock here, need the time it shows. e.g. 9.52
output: 2.10
